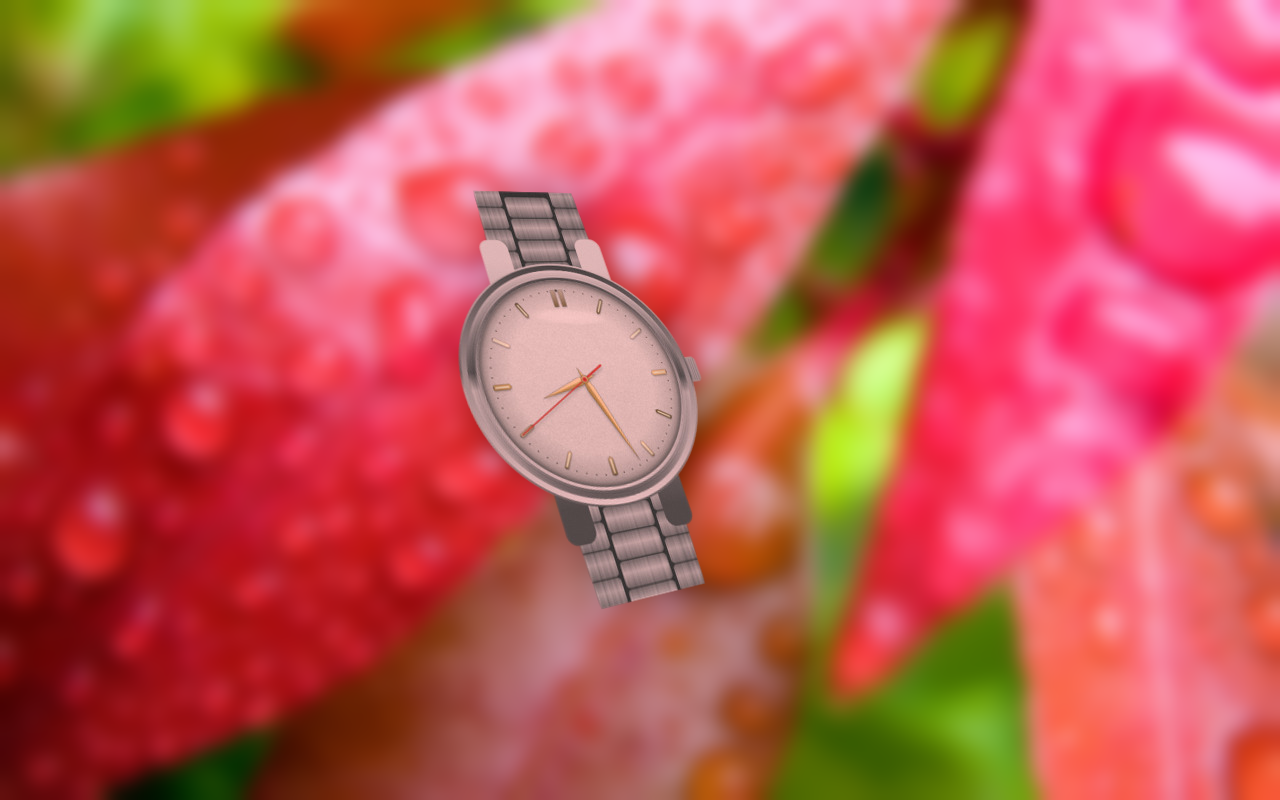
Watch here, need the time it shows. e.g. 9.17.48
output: 8.26.40
